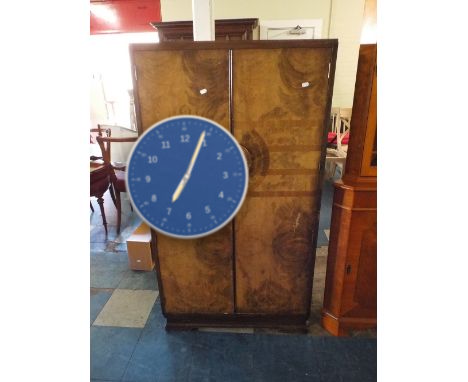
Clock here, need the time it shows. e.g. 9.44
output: 7.04
